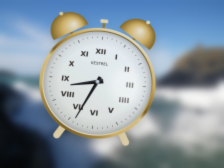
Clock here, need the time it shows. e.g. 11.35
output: 8.34
